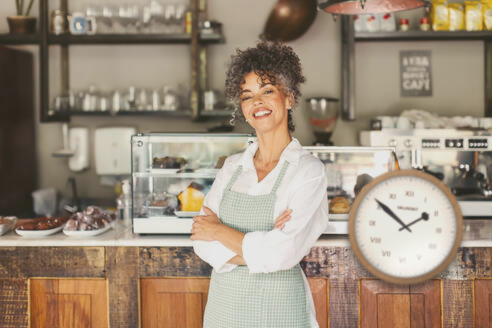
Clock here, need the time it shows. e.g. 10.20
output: 1.51
